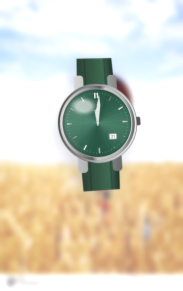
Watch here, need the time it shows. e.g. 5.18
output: 12.01
